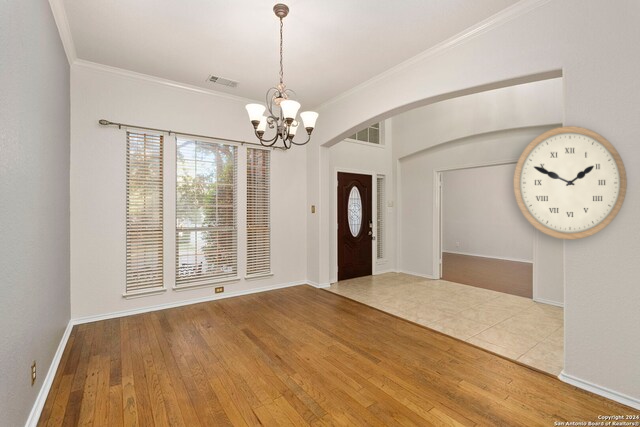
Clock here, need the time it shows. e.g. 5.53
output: 1.49
